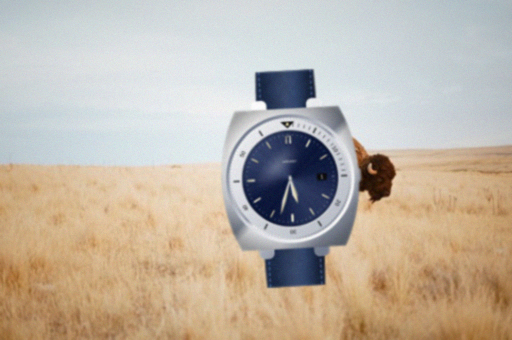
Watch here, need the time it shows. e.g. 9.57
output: 5.33
